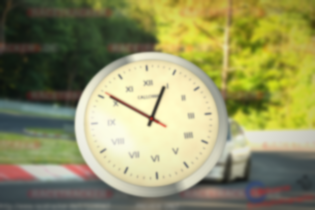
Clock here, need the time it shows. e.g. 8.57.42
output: 12.50.51
